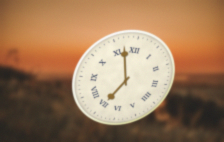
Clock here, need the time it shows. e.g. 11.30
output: 6.57
